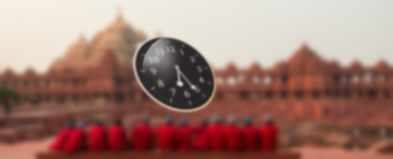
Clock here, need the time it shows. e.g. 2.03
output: 6.26
